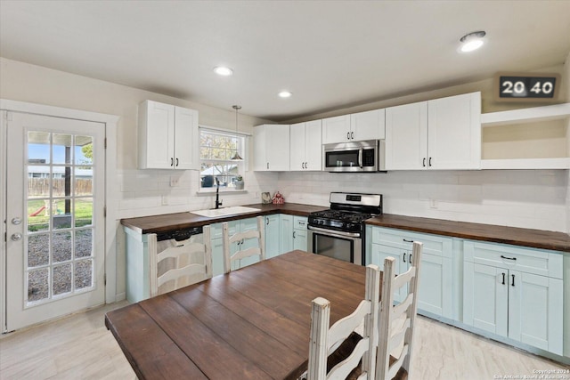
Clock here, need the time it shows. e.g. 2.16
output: 20.40
